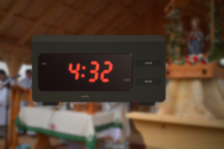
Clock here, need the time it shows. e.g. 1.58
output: 4.32
